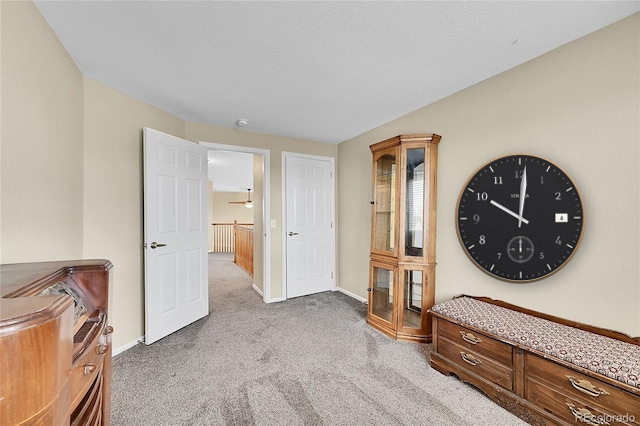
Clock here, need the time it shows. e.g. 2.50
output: 10.01
